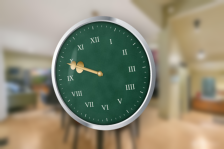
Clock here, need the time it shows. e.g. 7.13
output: 9.49
